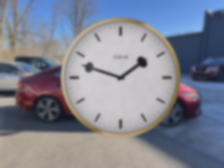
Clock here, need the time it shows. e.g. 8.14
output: 1.48
